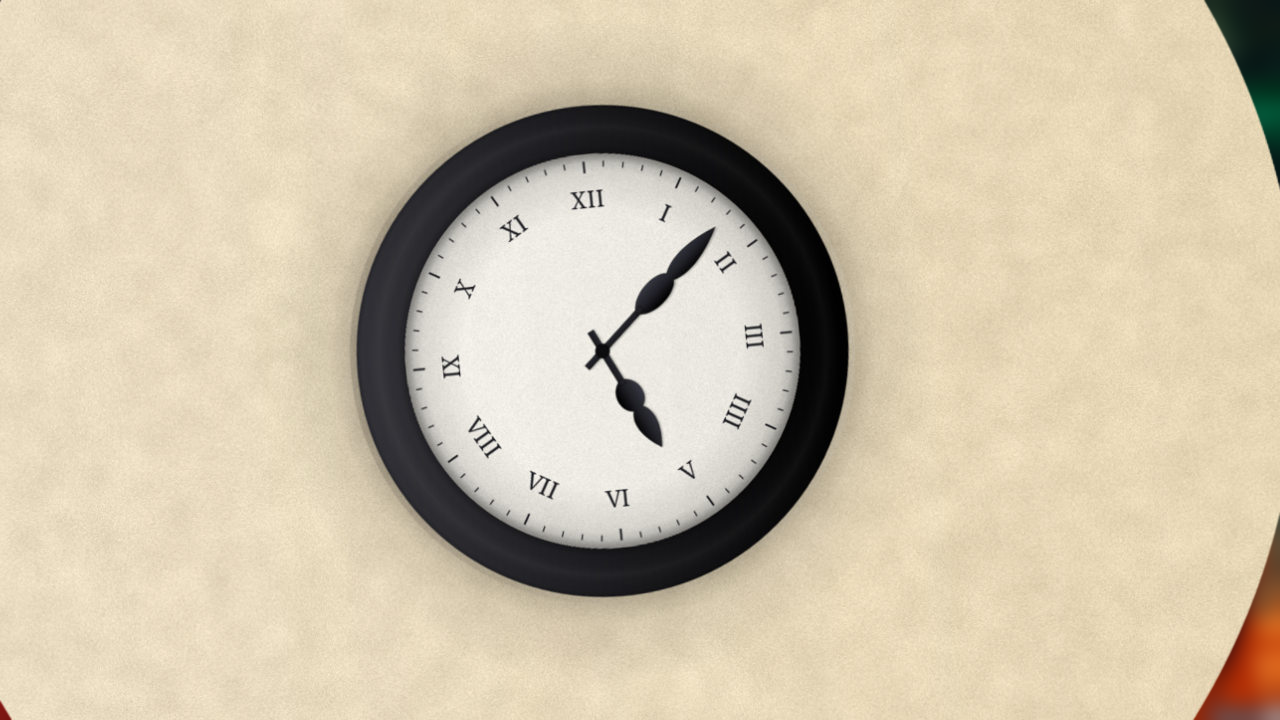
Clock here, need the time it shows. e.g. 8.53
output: 5.08
